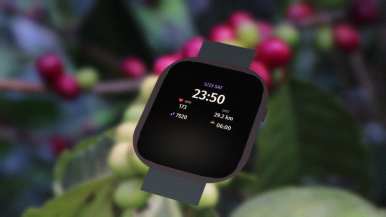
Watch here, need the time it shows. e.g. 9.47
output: 23.50
